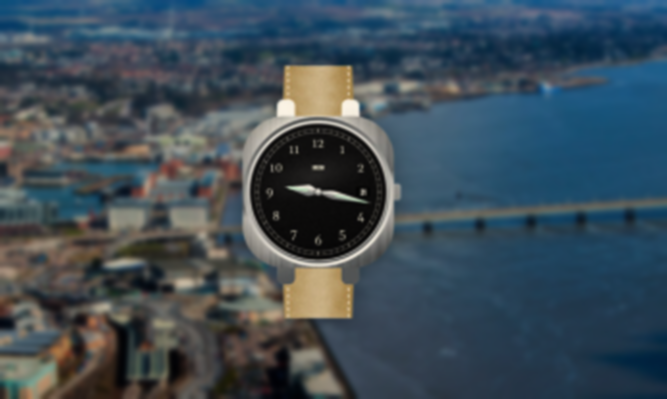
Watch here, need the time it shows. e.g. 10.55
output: 9.17
